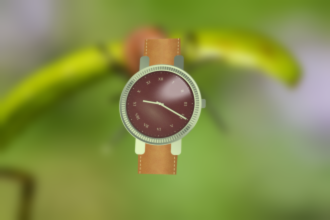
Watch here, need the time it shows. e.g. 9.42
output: 9.20
